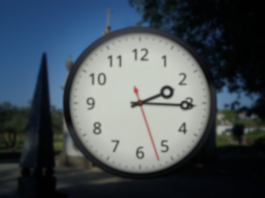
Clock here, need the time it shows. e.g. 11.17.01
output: 2.15.27
